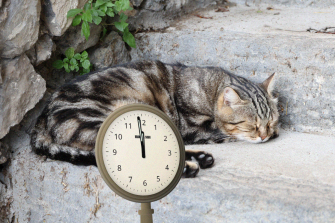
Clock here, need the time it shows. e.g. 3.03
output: 11.59
